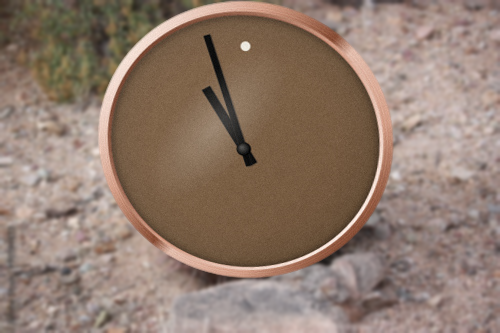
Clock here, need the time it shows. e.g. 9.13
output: 10.57
